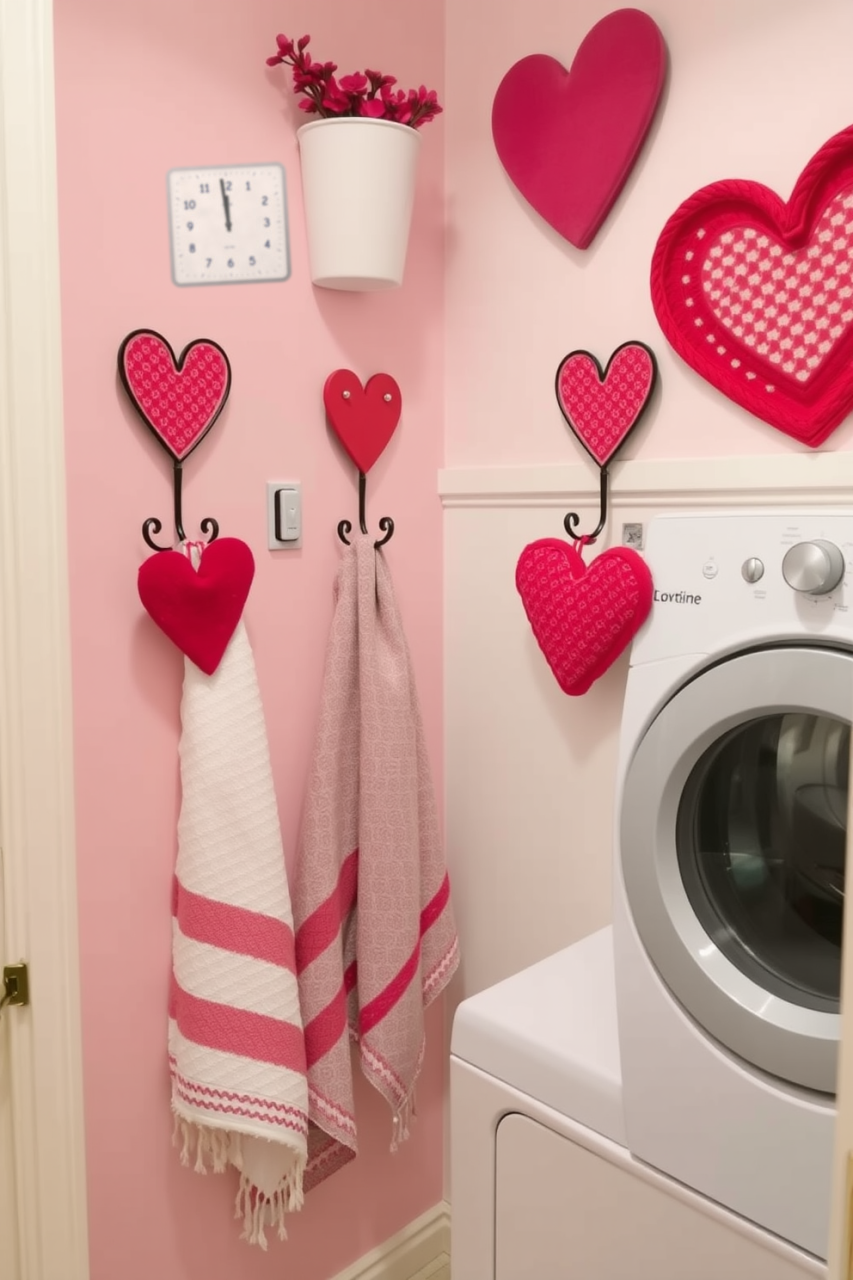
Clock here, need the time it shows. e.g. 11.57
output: 11.59
